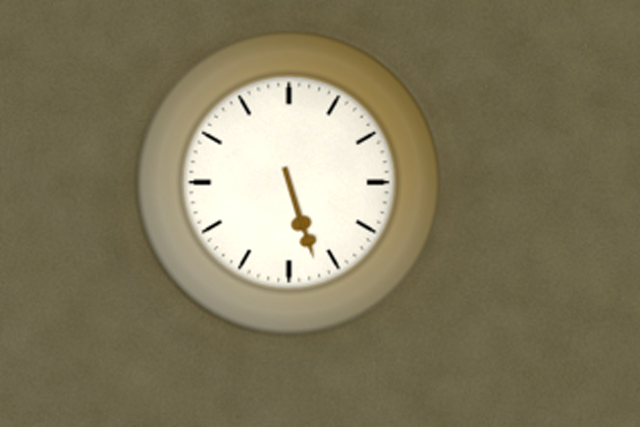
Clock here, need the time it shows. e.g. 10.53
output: 5.27
